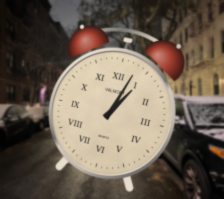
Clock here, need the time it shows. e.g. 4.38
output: 1.03
